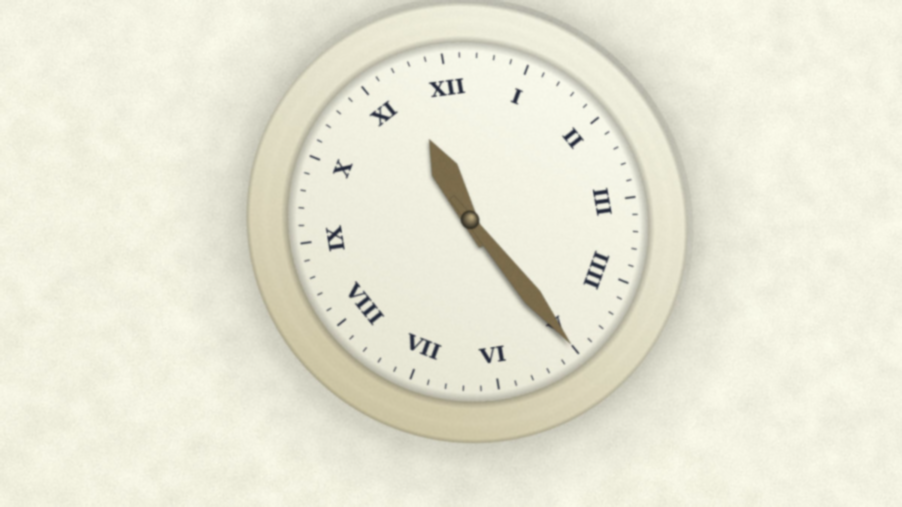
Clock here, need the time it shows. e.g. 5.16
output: 11.25
